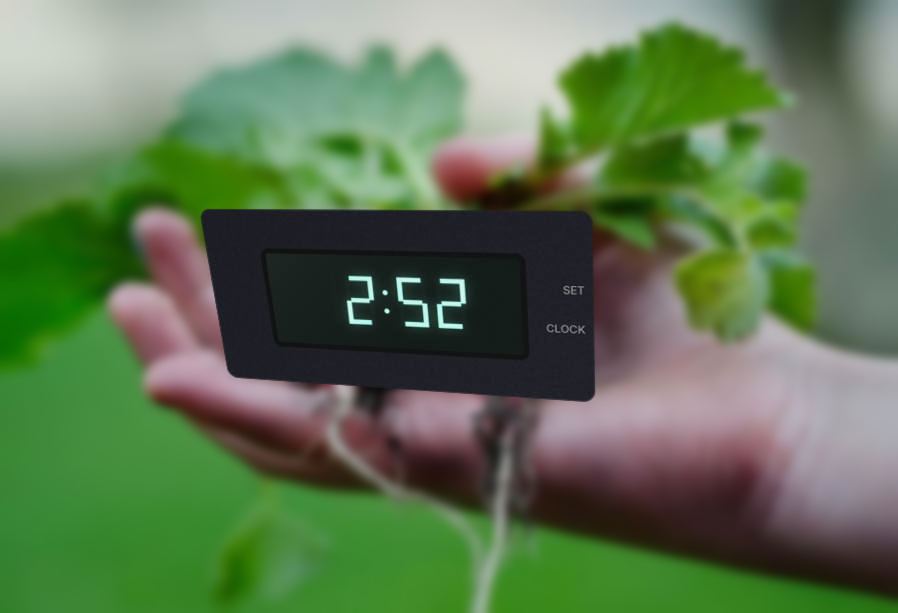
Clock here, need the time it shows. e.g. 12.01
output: 2.52
